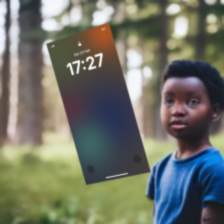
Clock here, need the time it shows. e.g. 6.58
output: 17.27
